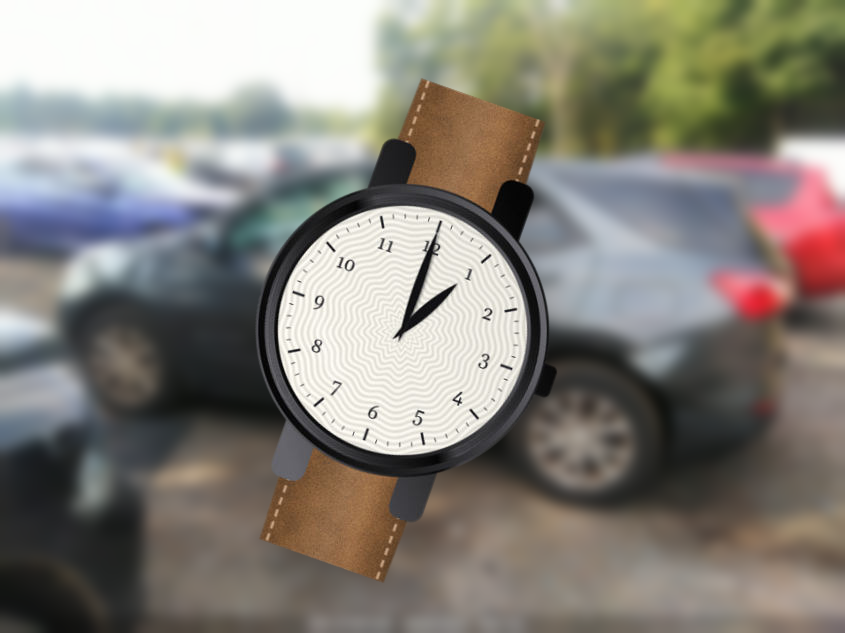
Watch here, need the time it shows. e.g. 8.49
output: 1.00
